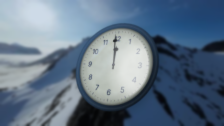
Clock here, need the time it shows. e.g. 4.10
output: 11.59
